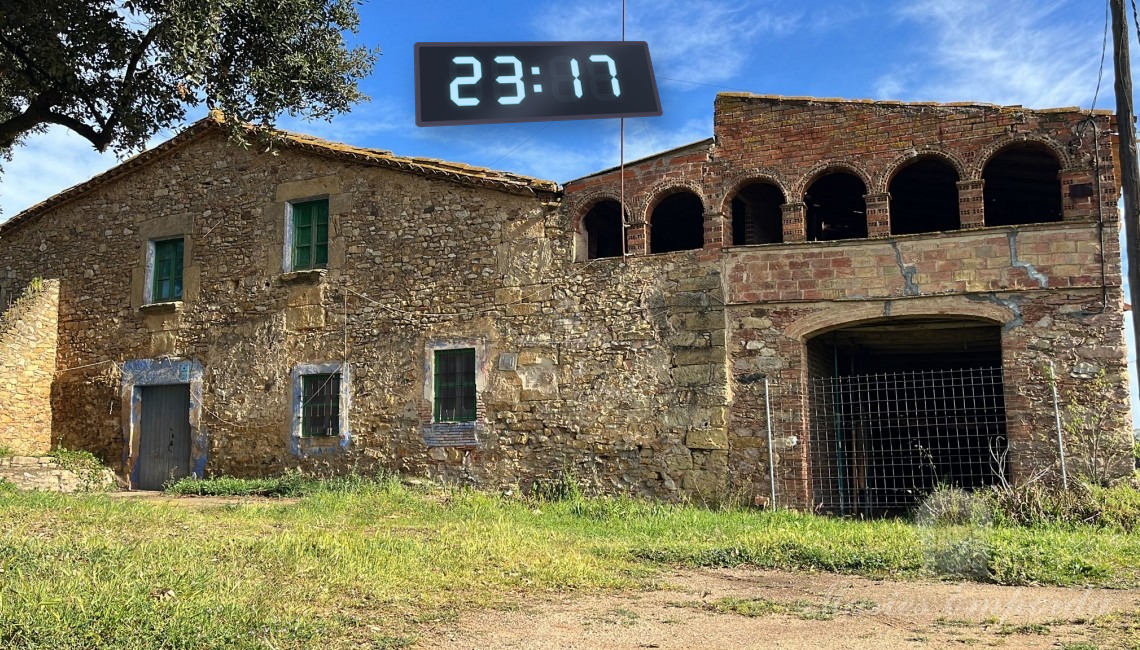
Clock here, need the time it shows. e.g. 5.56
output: 23.17
